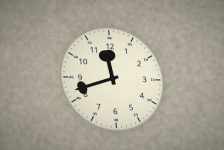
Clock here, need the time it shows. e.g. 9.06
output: 11.42
